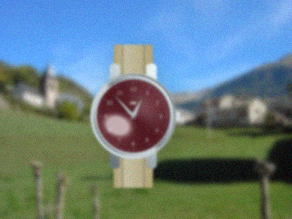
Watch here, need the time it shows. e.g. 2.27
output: 12.53
